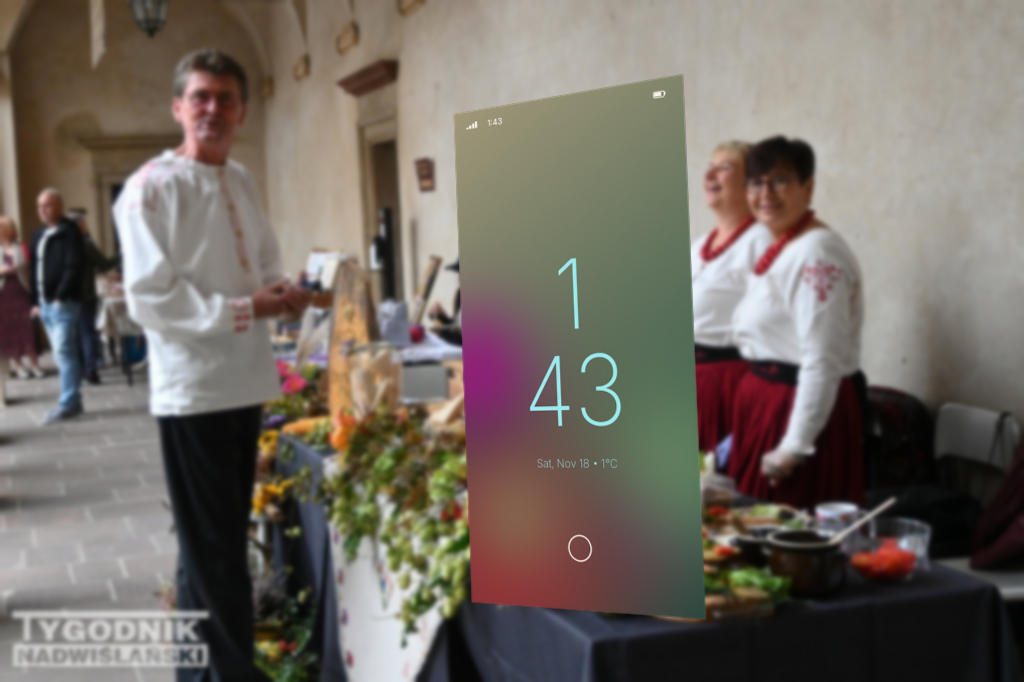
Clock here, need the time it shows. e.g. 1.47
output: 1.43
